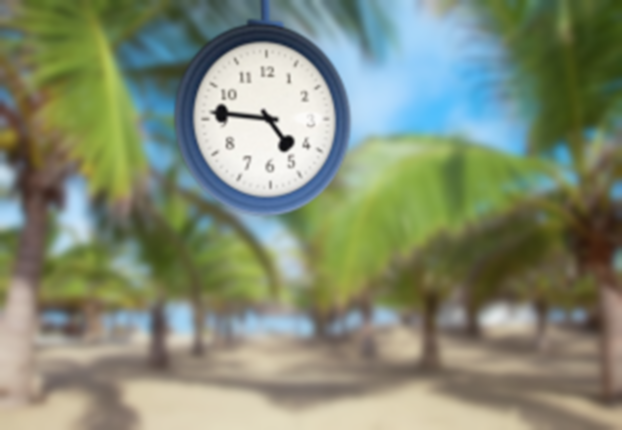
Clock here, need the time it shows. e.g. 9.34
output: 4.46
